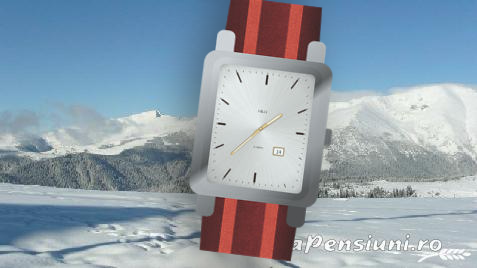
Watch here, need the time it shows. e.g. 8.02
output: 1.37
